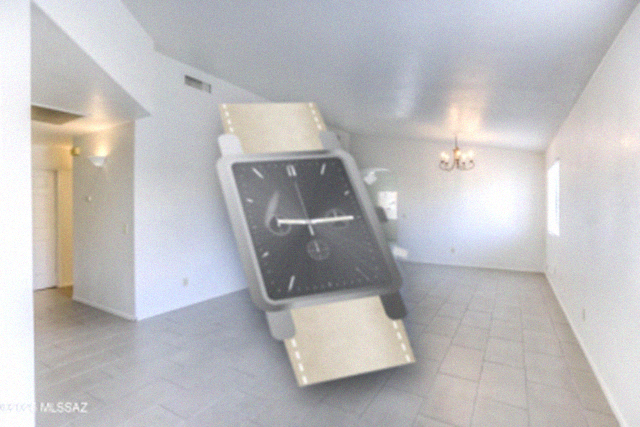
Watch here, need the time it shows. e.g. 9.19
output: 9.15
